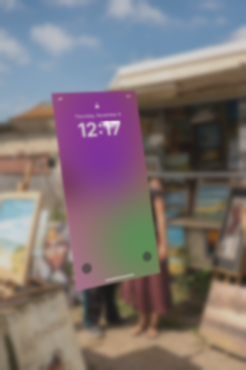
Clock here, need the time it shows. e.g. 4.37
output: 12.17
